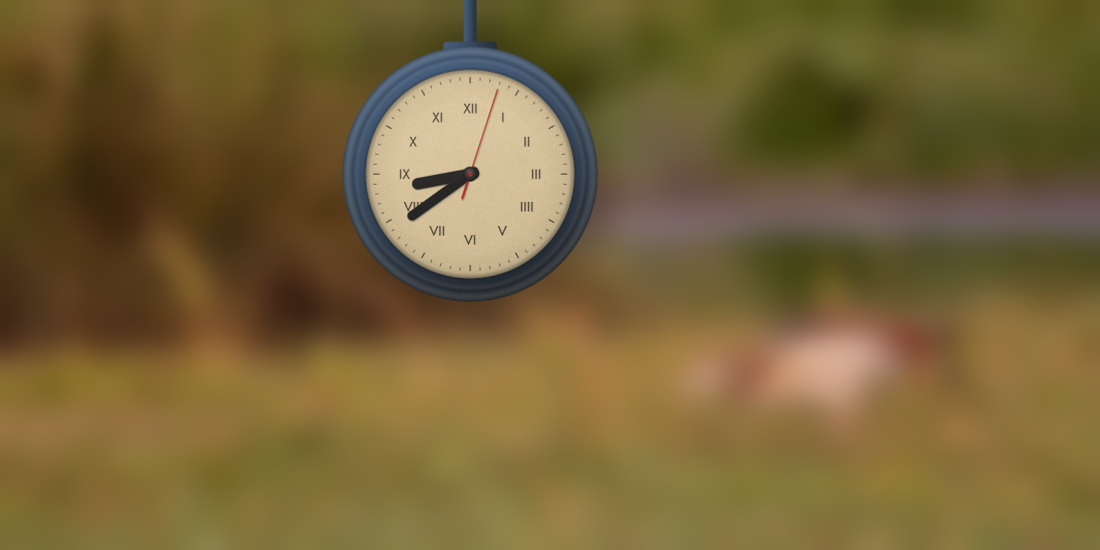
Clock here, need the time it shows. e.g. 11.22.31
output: 8.39.03
